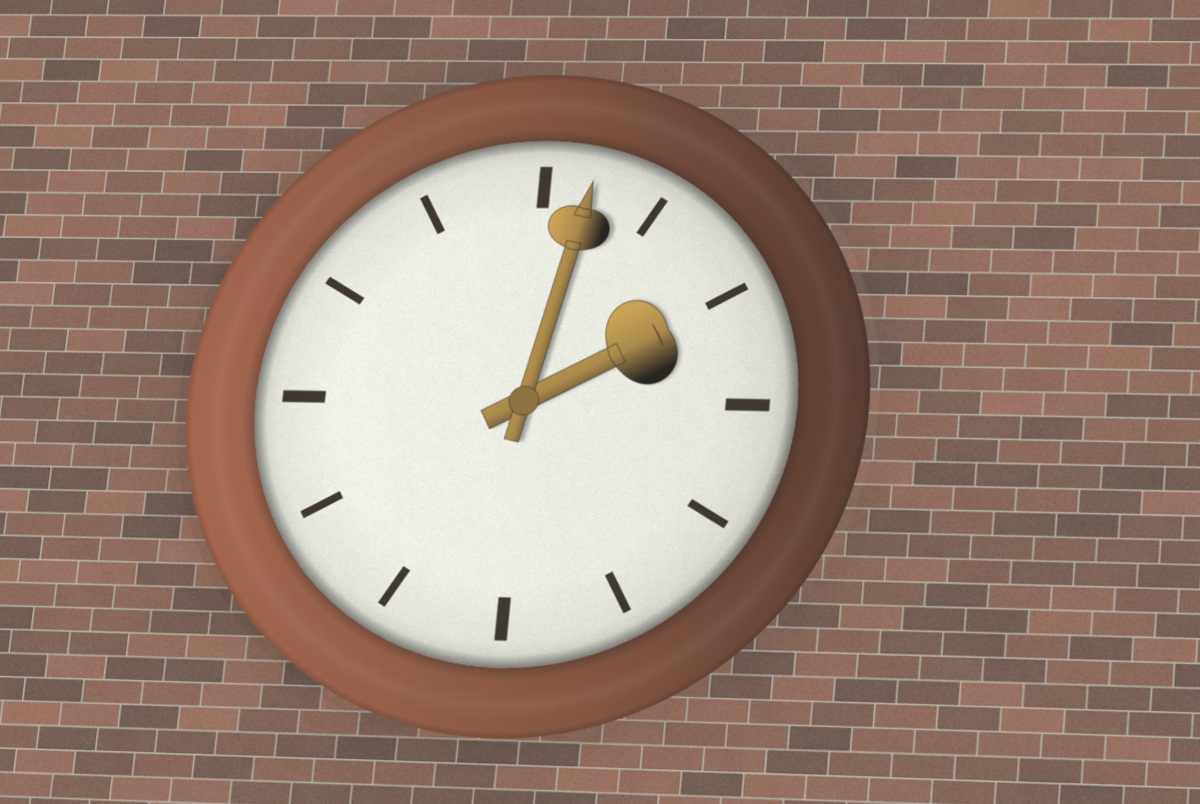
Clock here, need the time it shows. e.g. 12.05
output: 2.02
